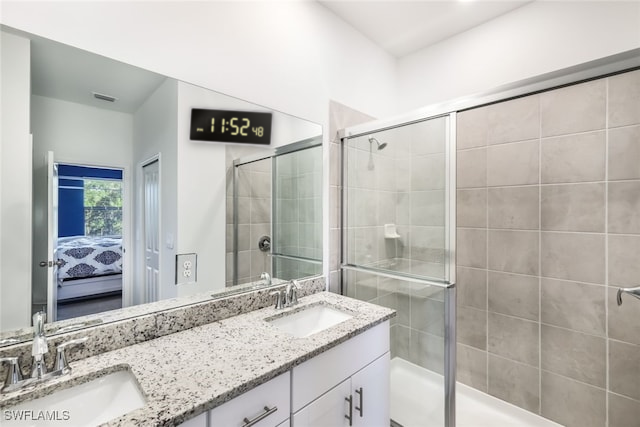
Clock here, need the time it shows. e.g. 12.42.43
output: 11.52.48
